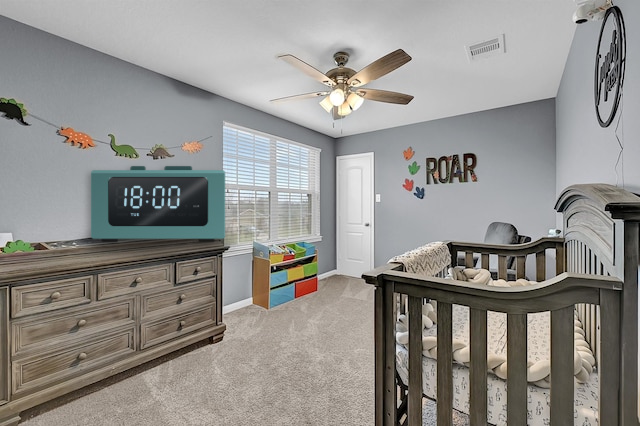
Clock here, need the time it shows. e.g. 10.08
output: 18.00
